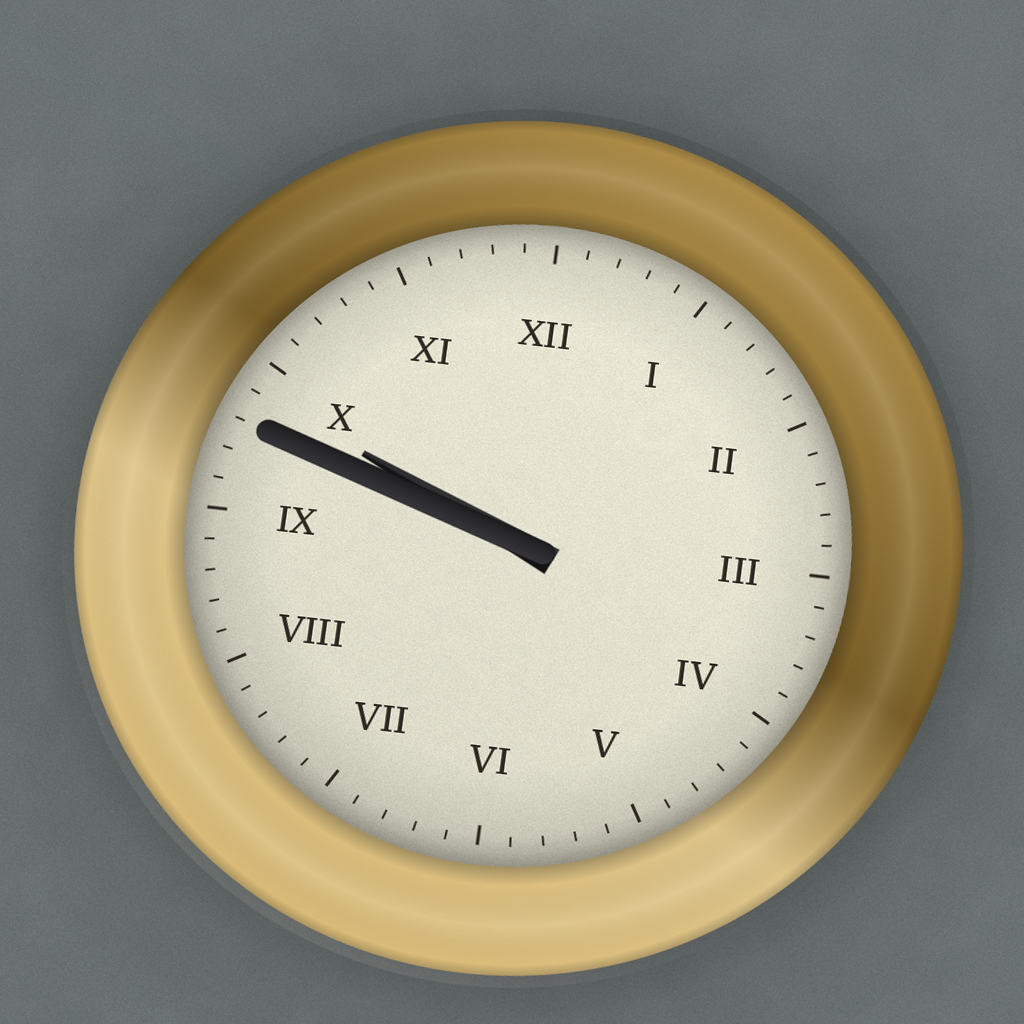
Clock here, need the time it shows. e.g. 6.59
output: 9.48
